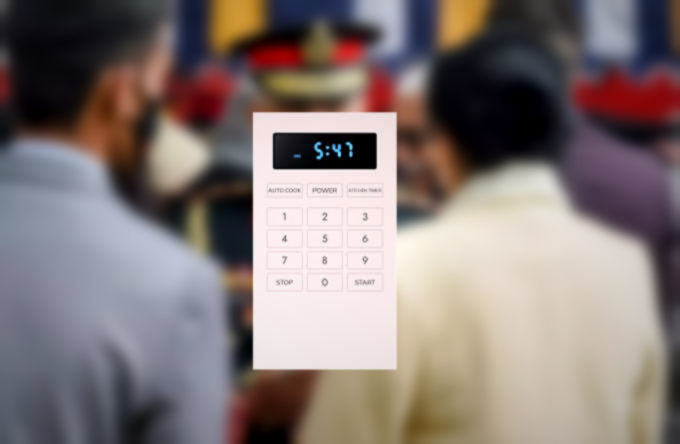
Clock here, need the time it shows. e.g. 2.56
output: 5.47
